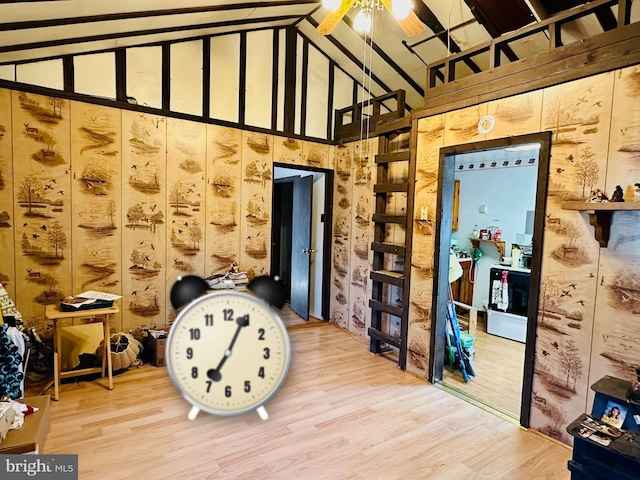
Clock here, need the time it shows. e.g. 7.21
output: 7.04
